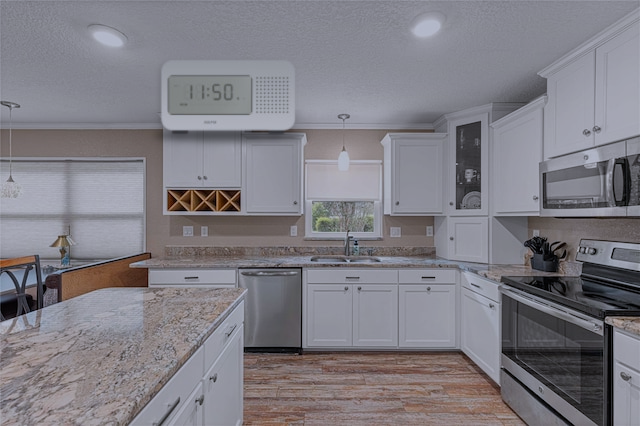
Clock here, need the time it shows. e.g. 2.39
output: 11.50
